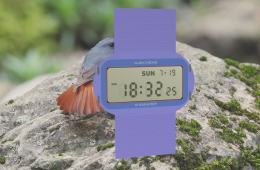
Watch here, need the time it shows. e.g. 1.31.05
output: 18.32.25
